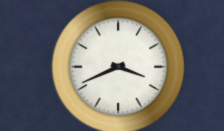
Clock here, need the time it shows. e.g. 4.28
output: 3.41
